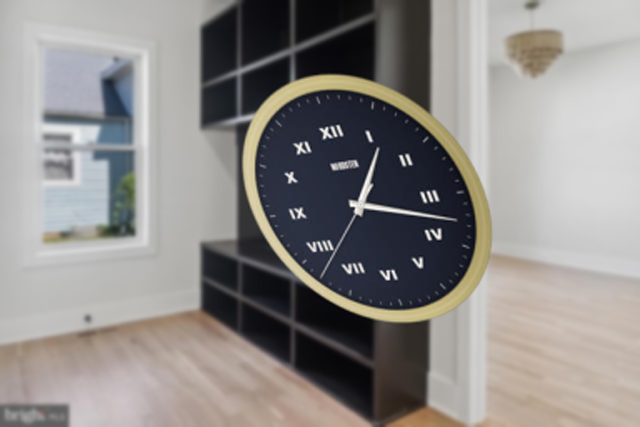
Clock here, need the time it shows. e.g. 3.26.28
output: 1.17.38
